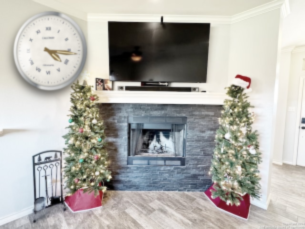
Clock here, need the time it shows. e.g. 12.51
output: 4.16
